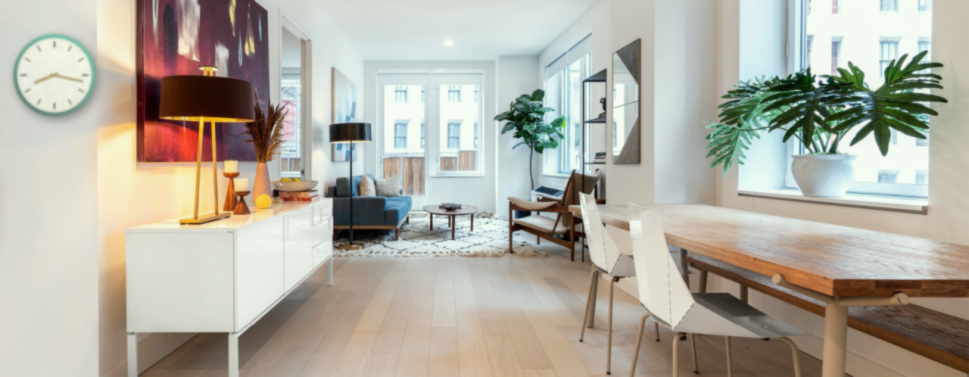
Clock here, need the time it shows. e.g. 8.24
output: 8.17
